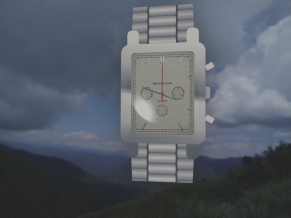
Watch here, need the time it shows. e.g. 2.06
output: 3.48
